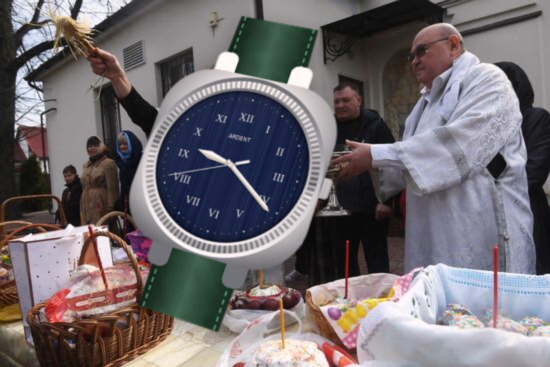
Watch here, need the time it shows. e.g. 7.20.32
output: 9.20.41
